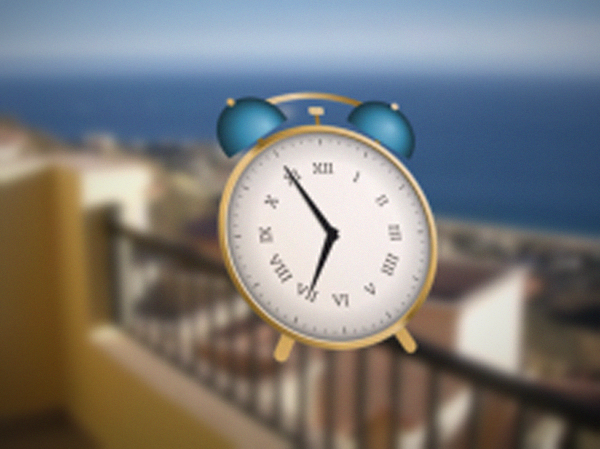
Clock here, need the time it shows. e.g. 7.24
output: 6.55
